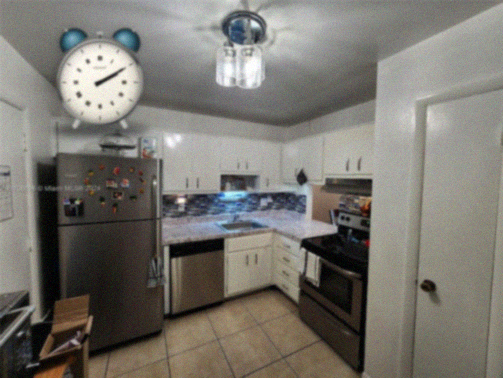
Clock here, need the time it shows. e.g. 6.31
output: 2.10
